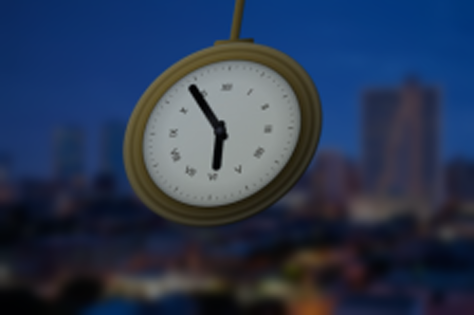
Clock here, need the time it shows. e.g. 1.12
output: 5.54
